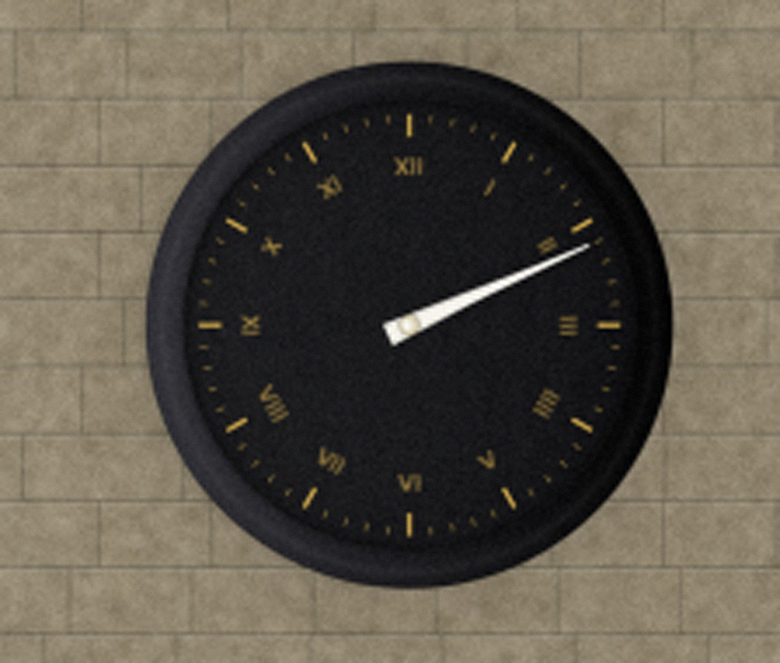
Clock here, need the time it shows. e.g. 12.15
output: 2.11
